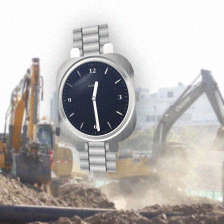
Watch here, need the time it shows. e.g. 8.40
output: 12.29
